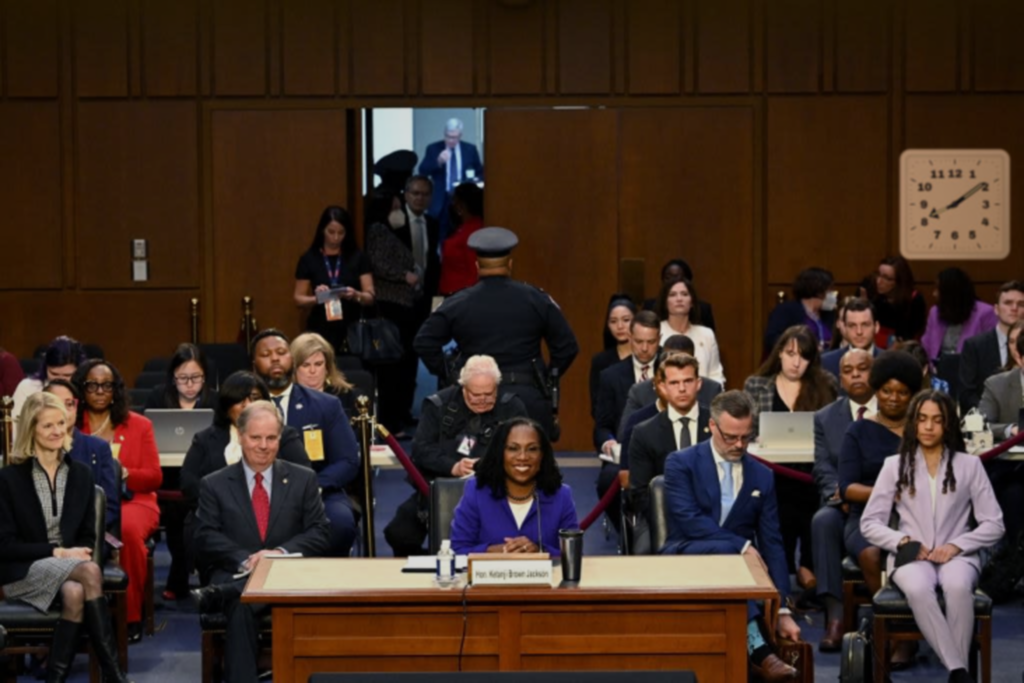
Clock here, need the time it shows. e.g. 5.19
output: 8.09
